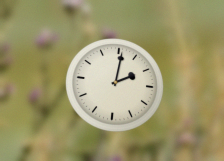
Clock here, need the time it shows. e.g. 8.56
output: 2.01
